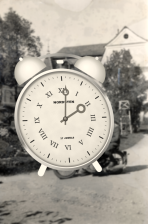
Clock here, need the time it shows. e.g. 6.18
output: 2.01
